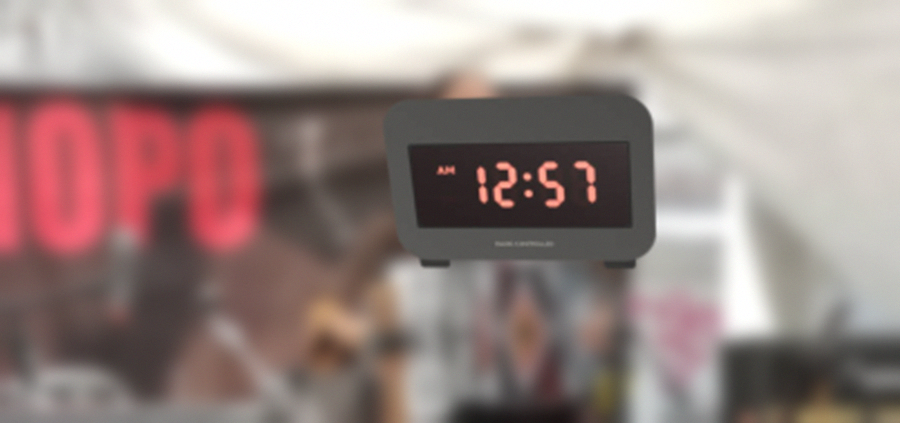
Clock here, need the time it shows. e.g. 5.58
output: 12.57
